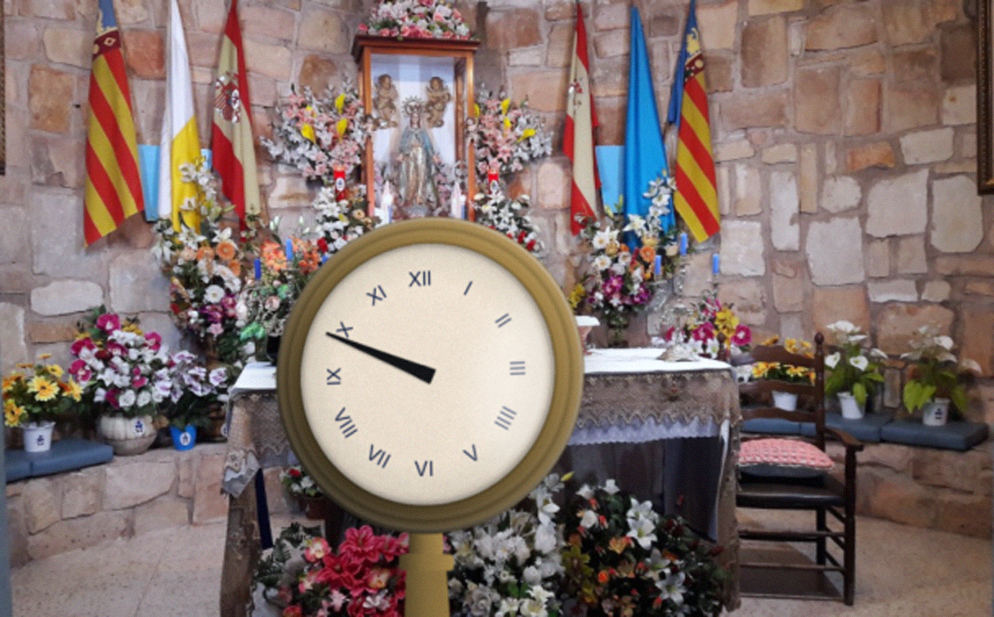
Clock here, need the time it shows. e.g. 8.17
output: 9.49
